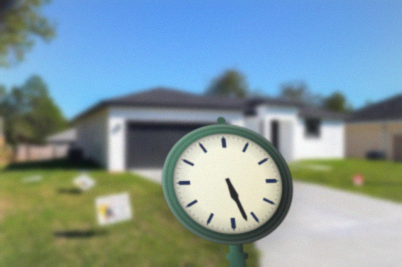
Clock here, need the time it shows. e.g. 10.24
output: 5.27
